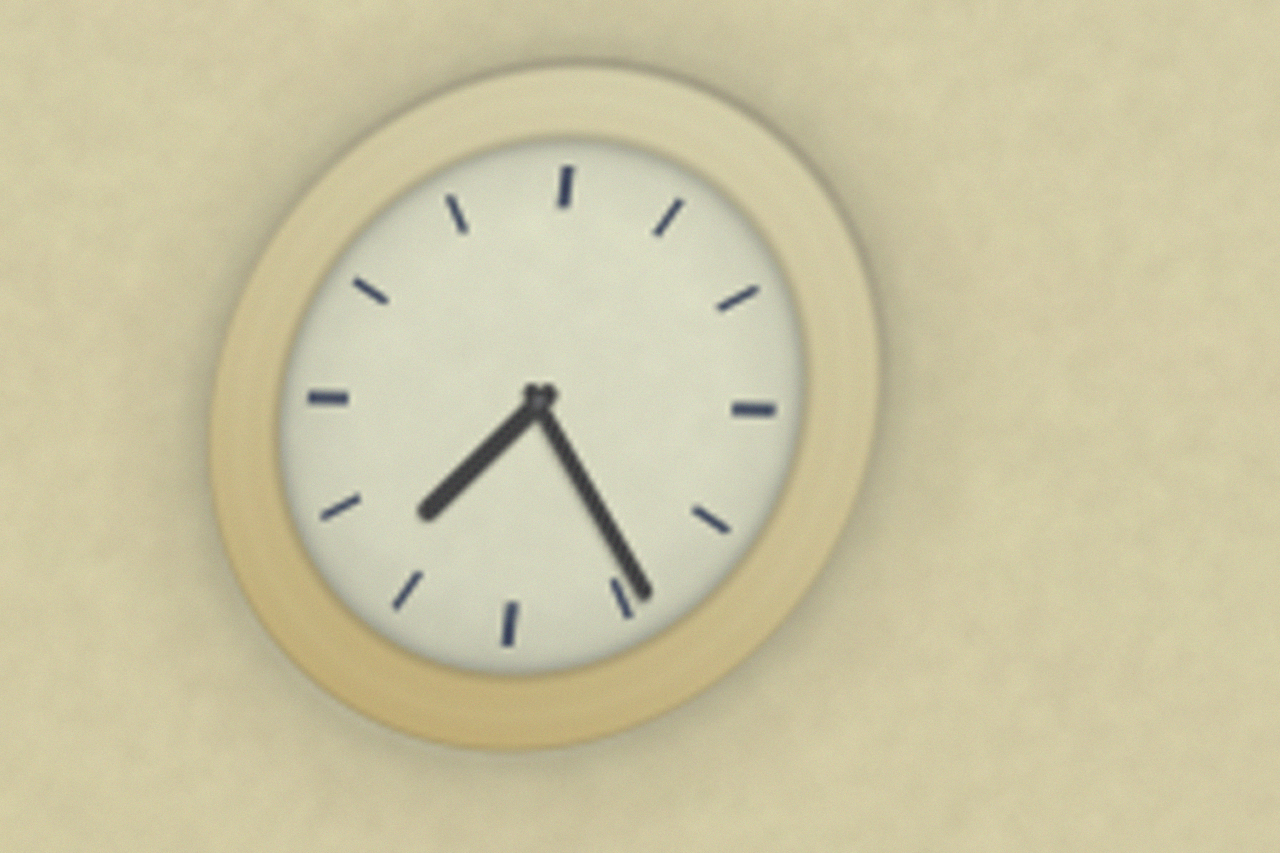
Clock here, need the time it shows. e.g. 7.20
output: 7.24
